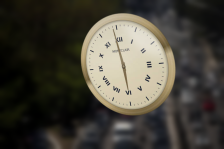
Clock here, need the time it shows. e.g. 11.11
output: 5.59
